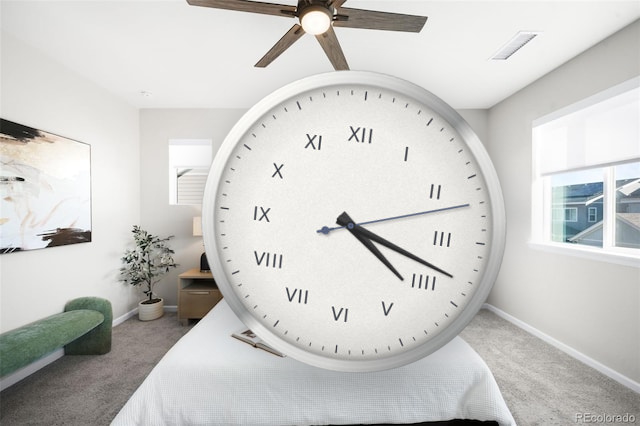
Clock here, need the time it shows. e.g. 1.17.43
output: 4.18.12
